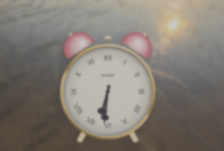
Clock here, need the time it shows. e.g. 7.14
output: 6.31
